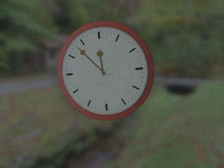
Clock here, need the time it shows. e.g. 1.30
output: 11.53
